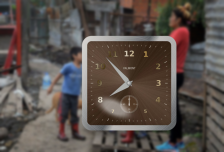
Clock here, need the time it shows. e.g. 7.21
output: 7.53
